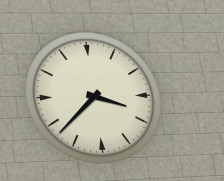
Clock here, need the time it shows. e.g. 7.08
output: 3.38
